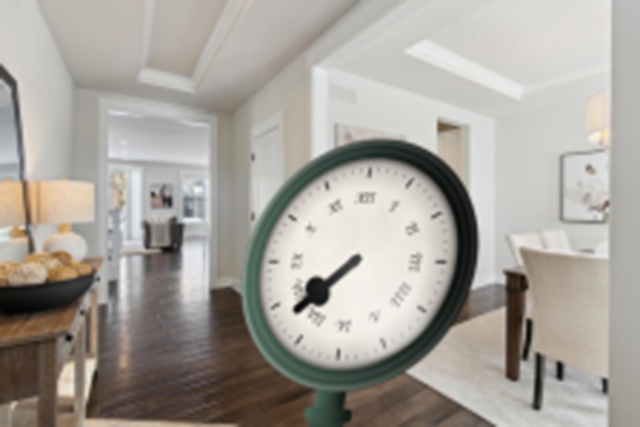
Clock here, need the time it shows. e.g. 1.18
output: 7.38
